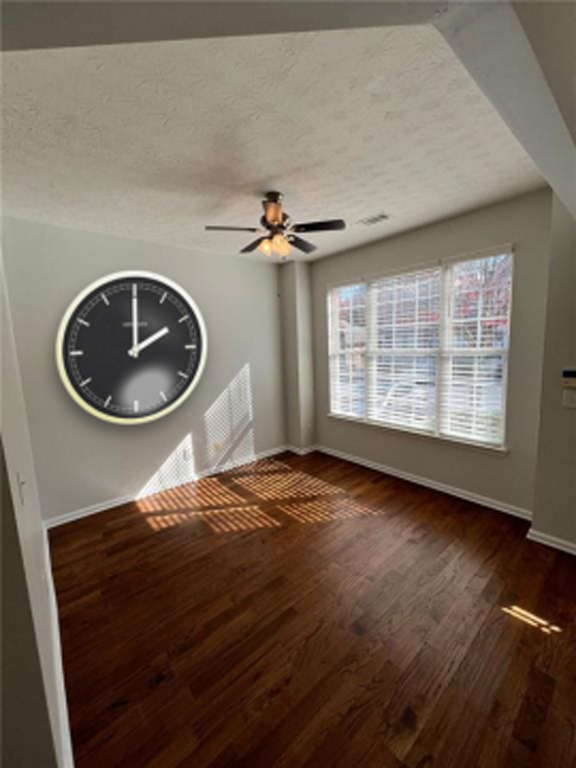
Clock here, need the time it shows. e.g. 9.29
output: 2.00
